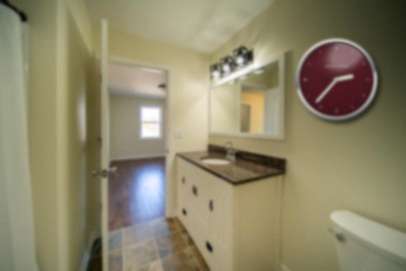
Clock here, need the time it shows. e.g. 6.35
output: 2.37
